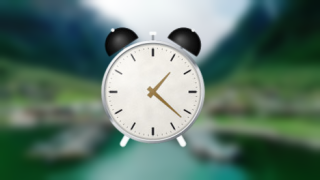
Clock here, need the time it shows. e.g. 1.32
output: 1.22
